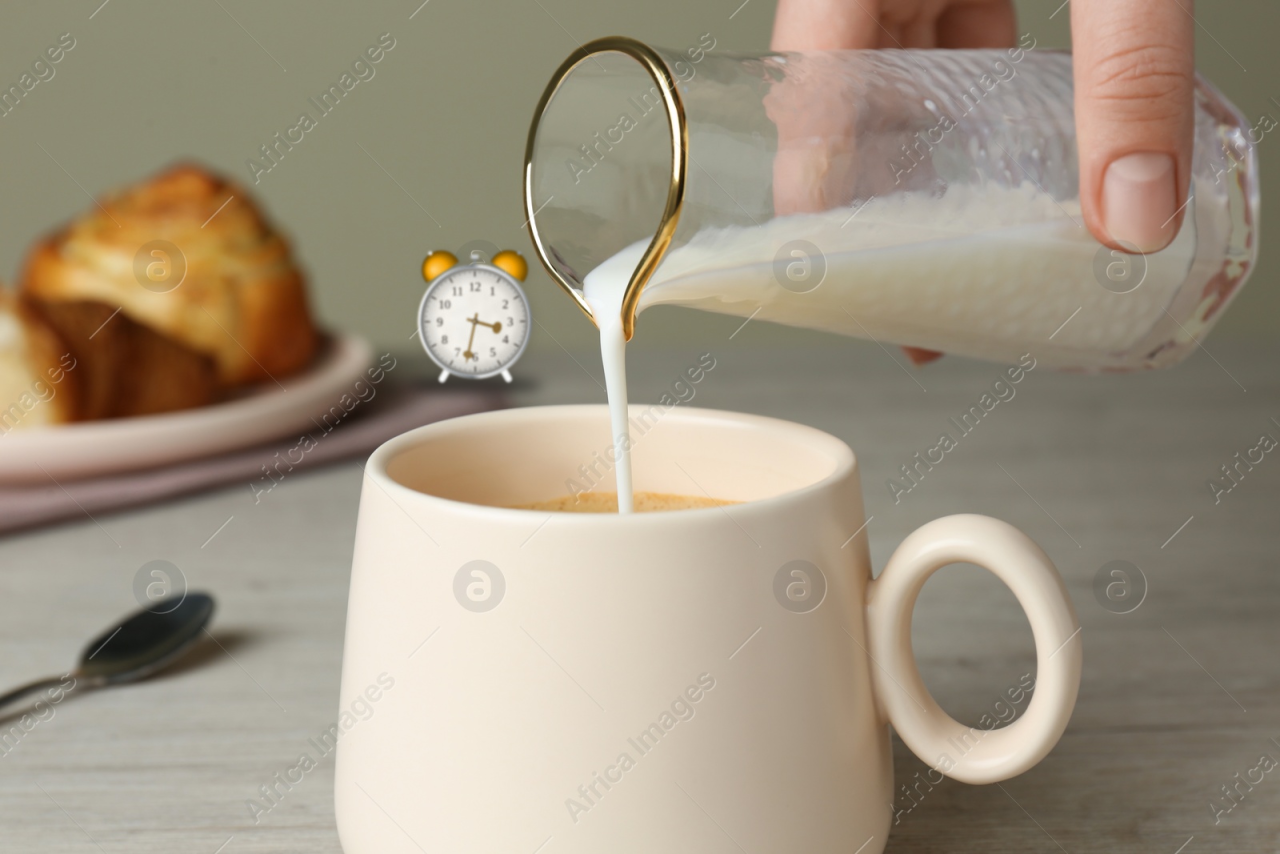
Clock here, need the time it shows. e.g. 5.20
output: 3.32
